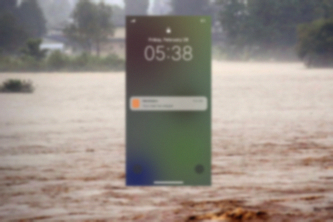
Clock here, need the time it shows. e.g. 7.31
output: 5.38
